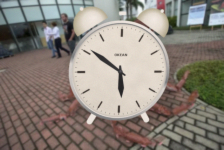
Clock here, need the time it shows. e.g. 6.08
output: 5.51
